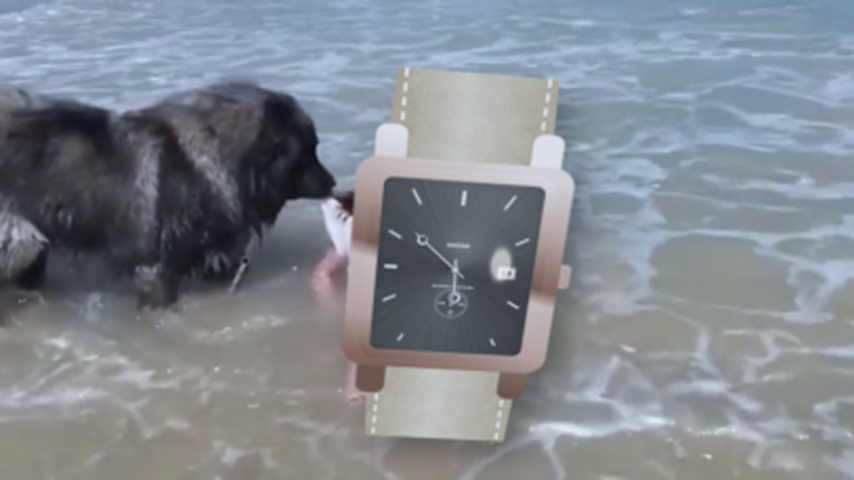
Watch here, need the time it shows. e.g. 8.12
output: 5.52
